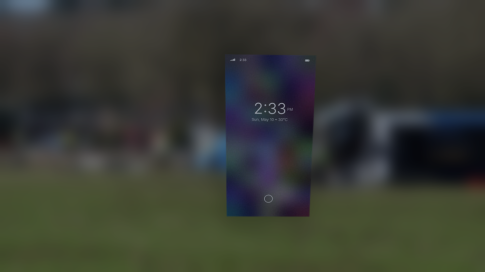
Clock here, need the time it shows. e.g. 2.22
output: 2.33
